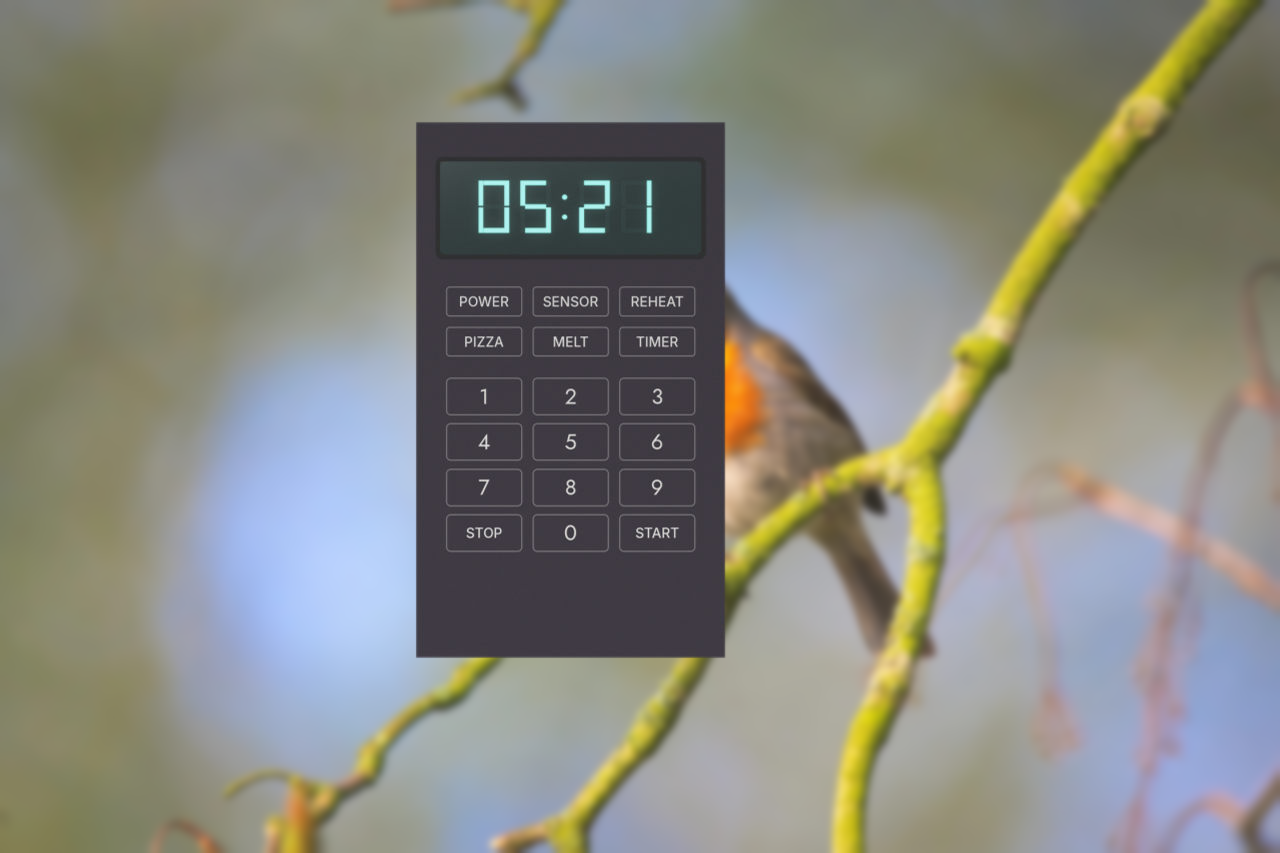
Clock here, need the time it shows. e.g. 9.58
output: 5.21
